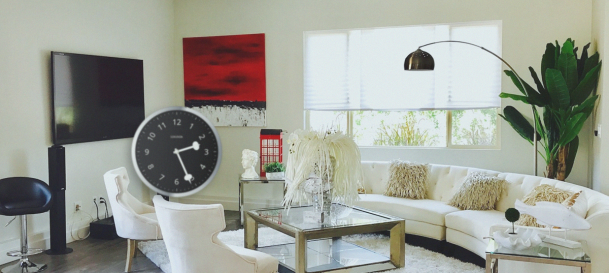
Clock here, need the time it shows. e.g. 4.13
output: 2.26
